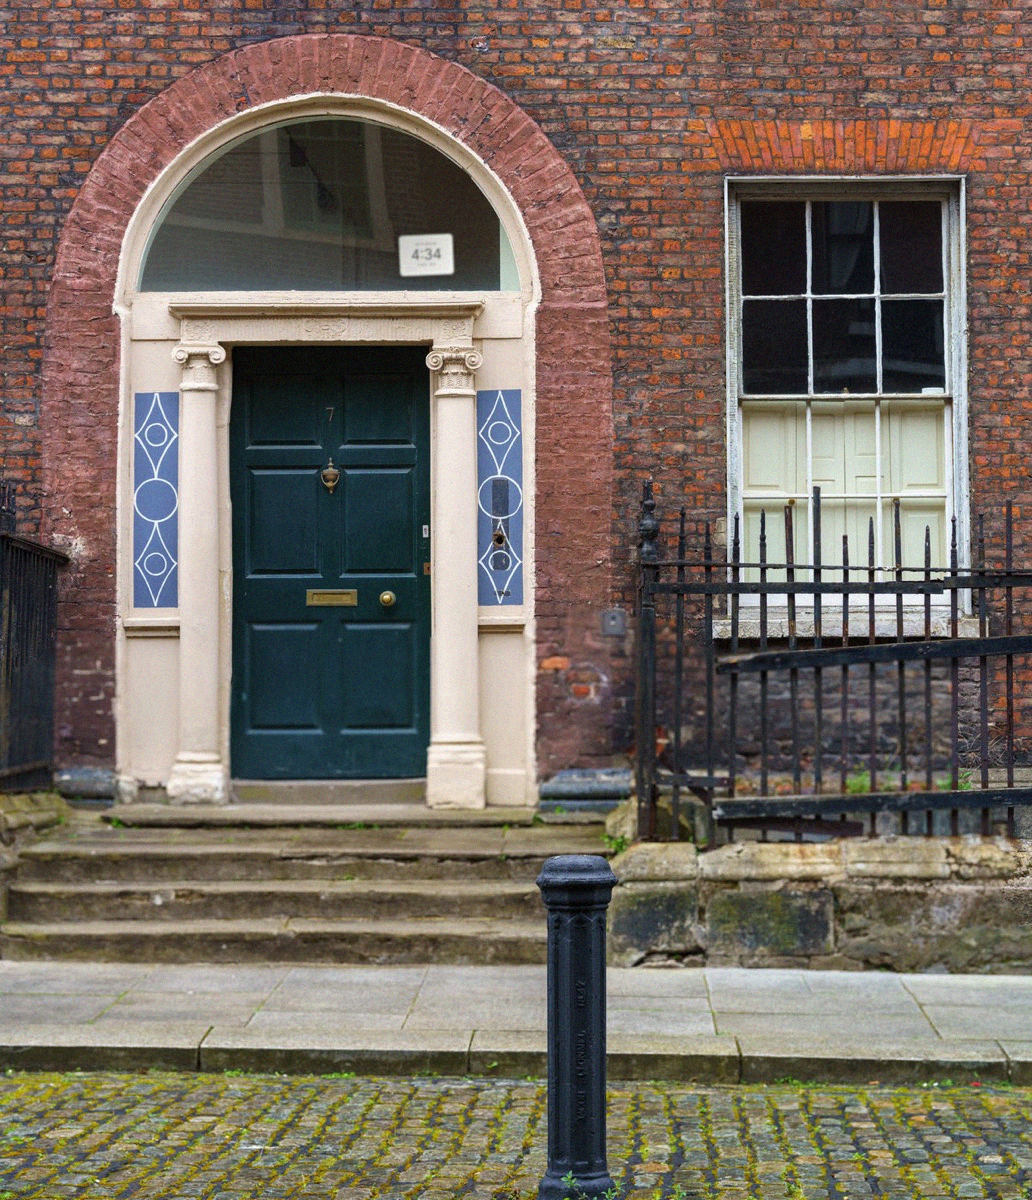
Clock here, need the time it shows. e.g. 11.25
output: 4.34
